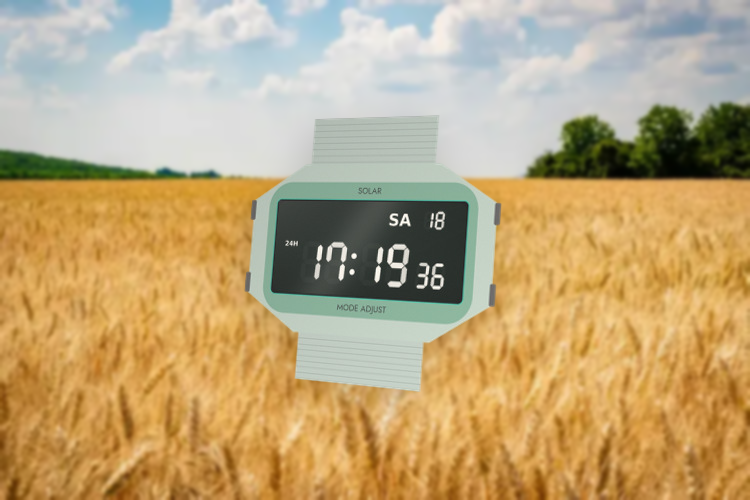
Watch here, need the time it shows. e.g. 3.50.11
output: 17.19.36
